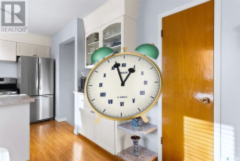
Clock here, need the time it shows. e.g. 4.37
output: 12.57
